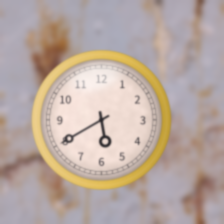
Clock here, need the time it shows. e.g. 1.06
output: 5.40
